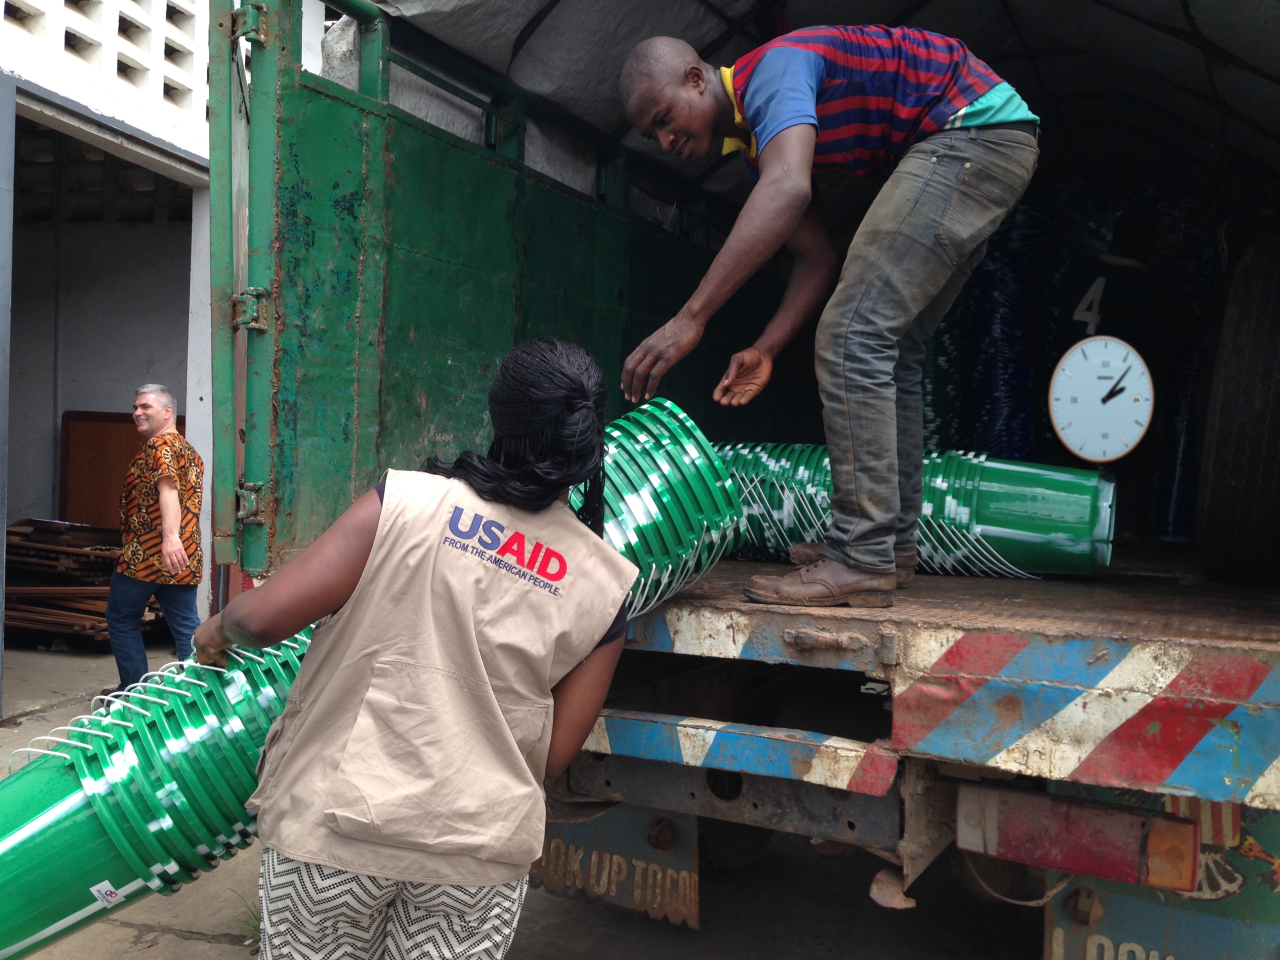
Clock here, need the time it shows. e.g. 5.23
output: 2.07
